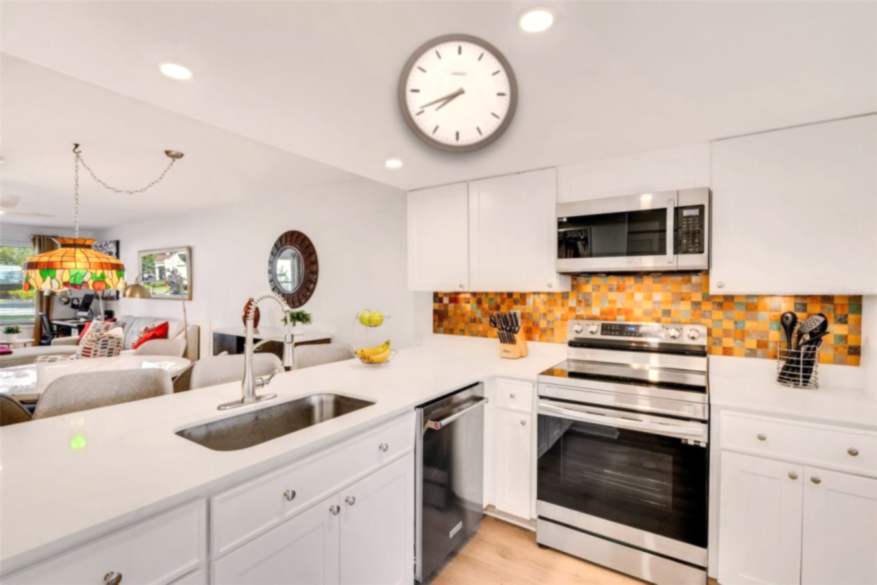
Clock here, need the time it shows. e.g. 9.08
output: 7.41
